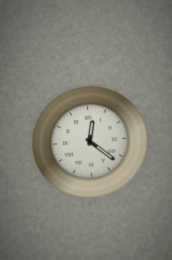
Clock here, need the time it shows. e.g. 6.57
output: 12.22
